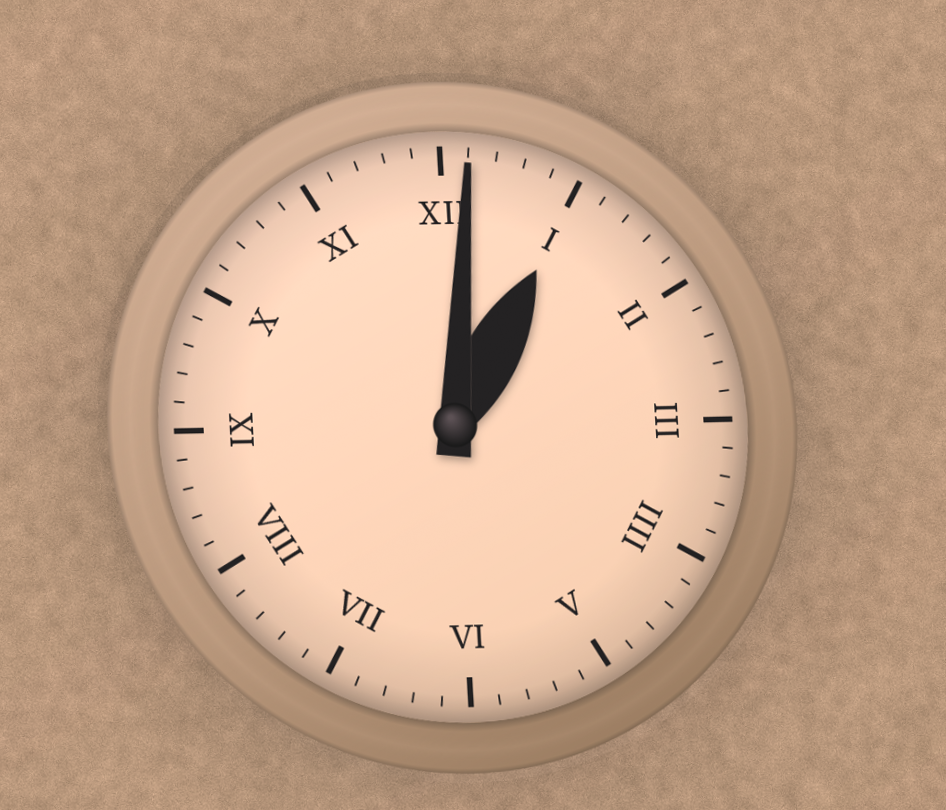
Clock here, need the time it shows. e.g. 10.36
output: 1.01
